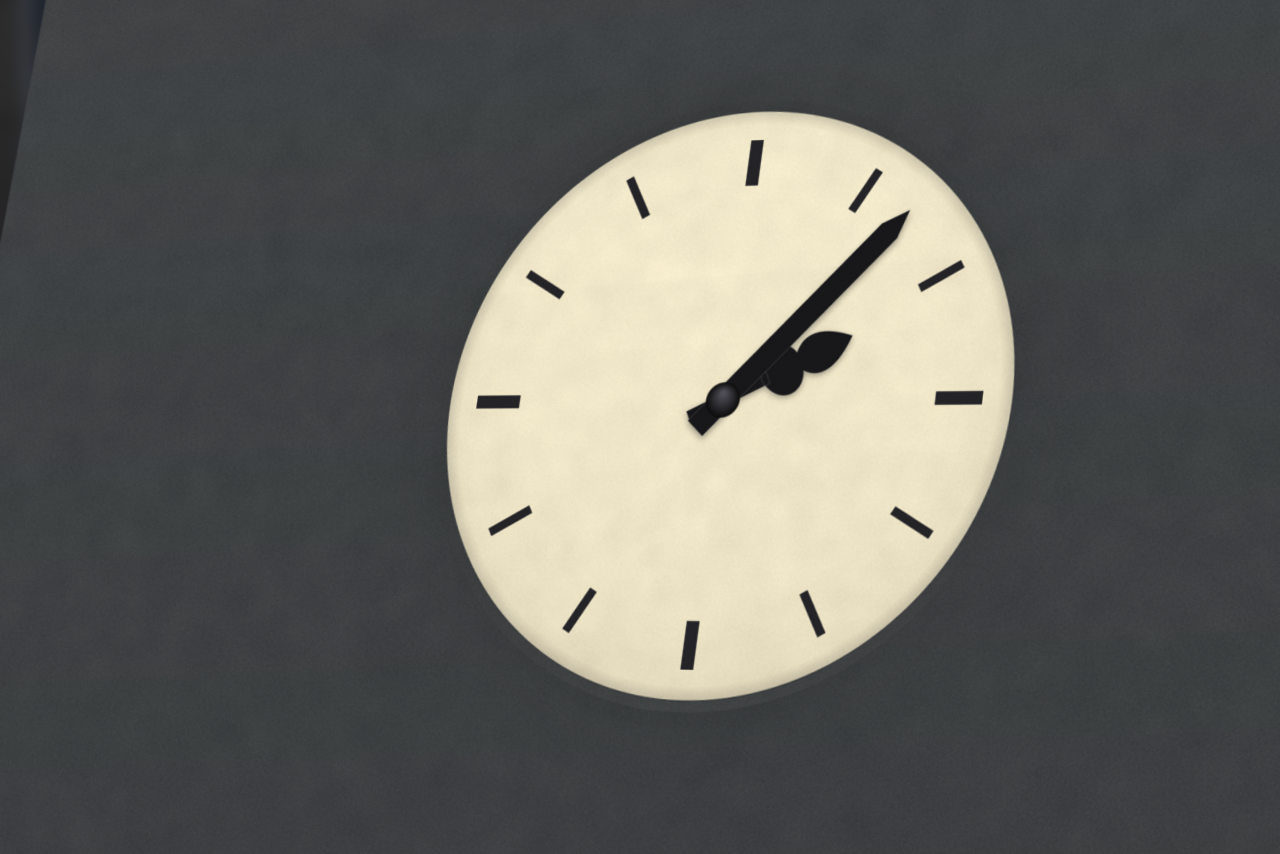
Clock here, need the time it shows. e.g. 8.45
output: 2.07
